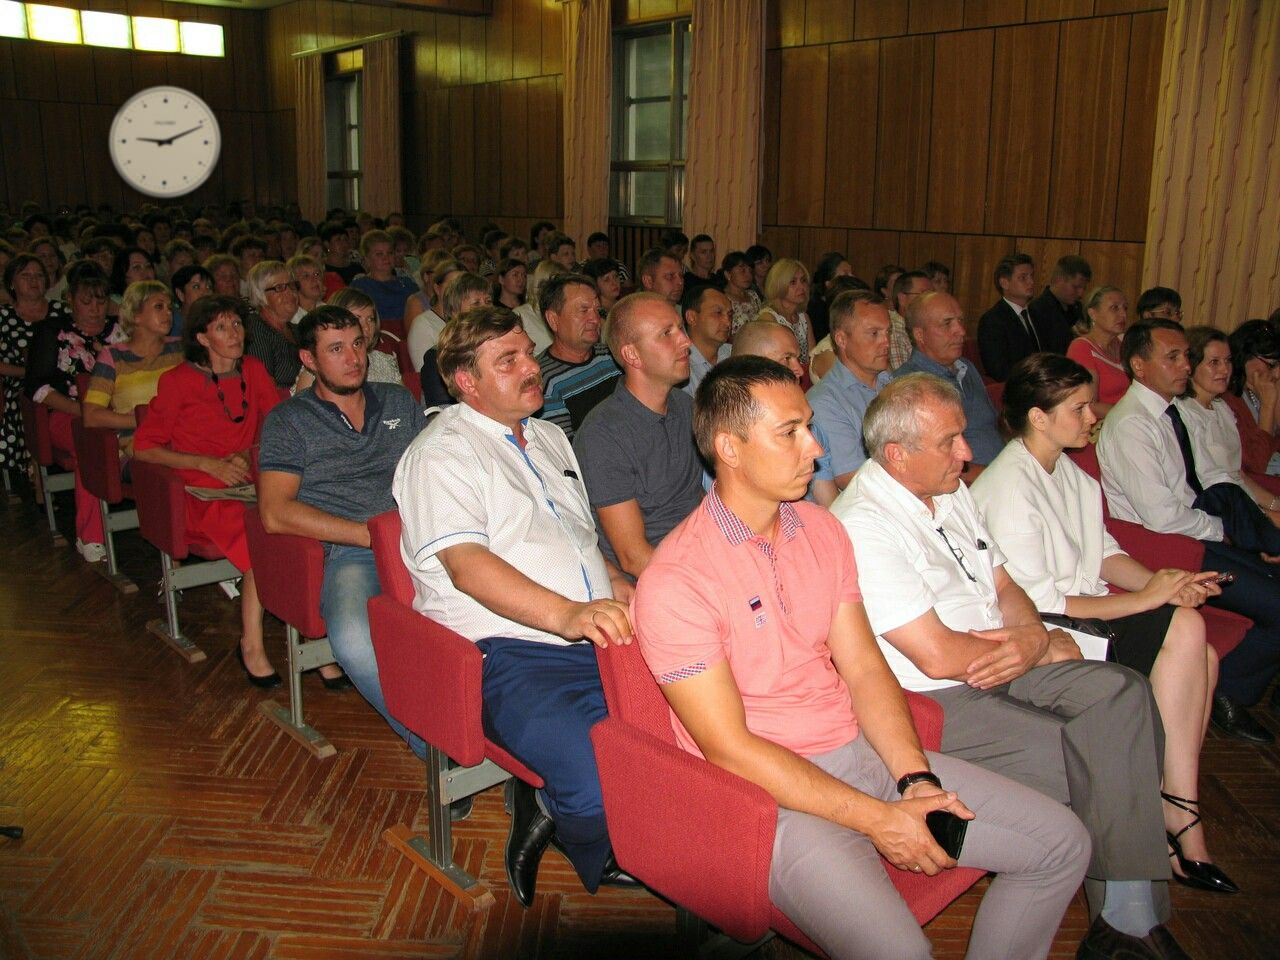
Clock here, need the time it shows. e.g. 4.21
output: 9.11
